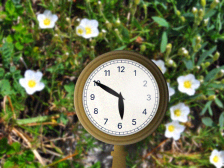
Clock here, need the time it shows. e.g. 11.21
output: 5.50
